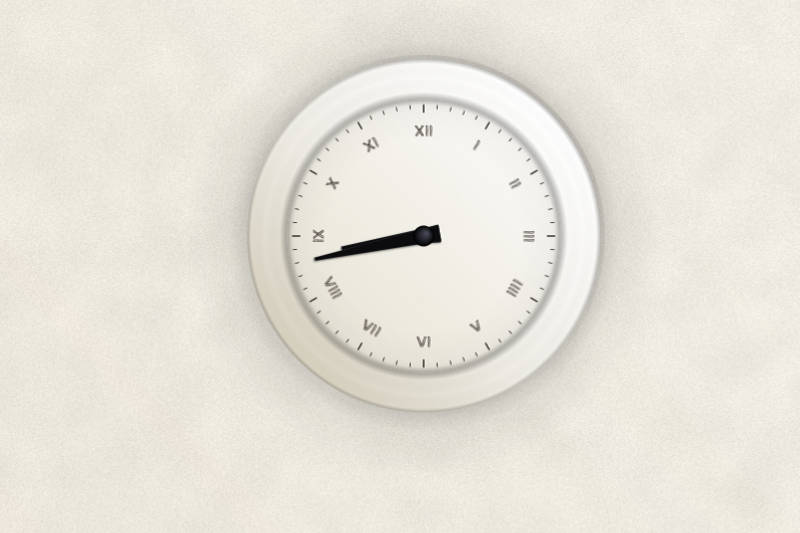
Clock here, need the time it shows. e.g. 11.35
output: 8.43
